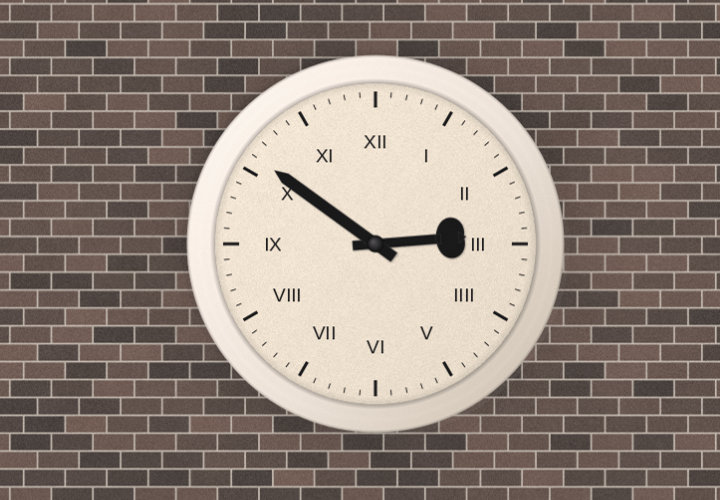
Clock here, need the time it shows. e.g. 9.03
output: 2.51
